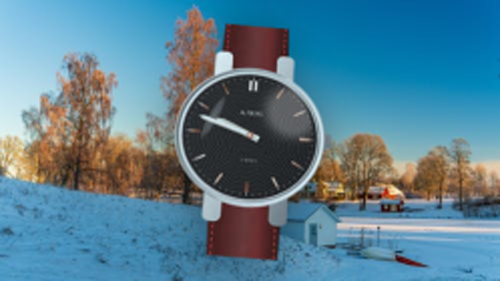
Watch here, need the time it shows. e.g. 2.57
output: 9.48
